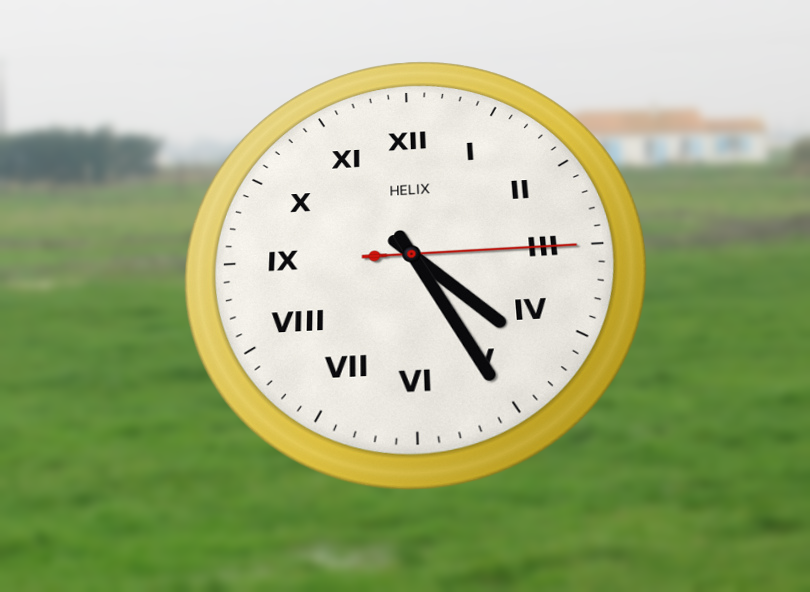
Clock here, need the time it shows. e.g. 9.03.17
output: 4.25.15
